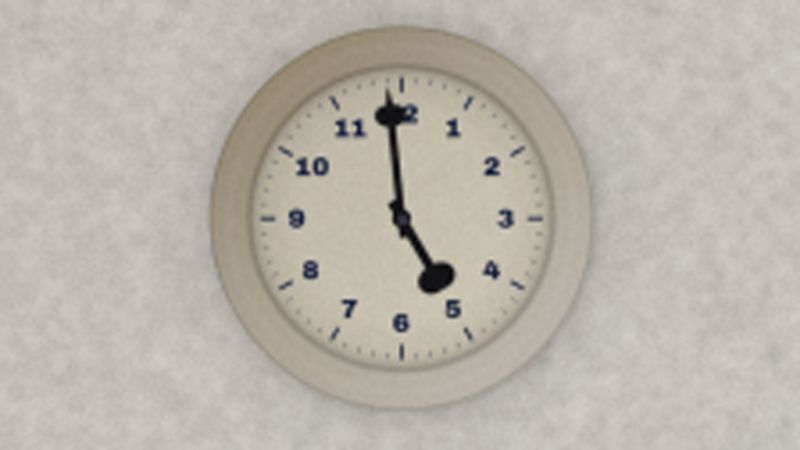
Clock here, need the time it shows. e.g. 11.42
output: 4.59
